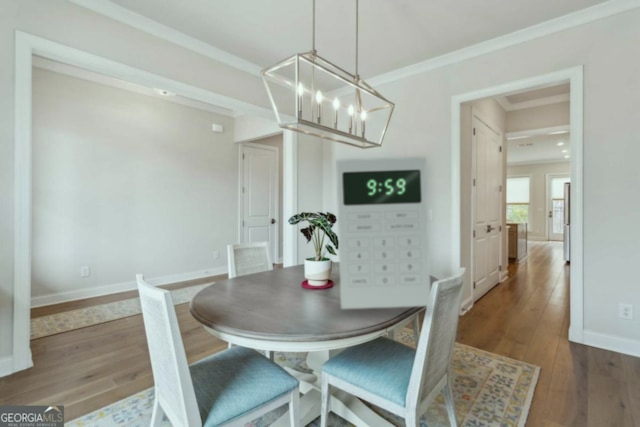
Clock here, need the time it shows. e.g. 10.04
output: 9.59
